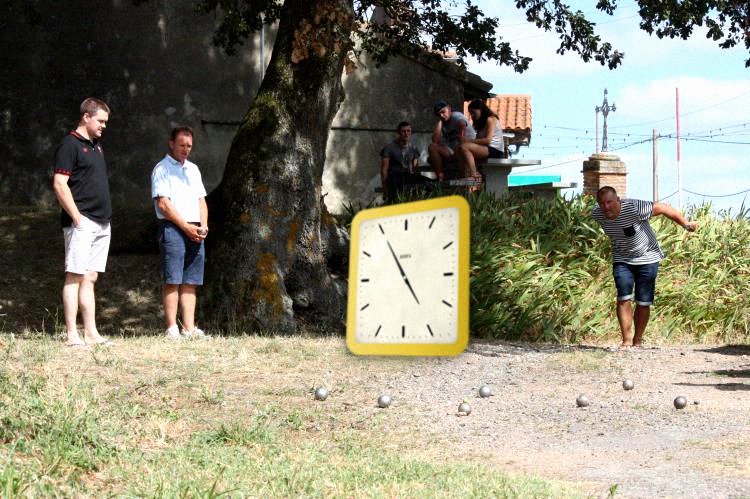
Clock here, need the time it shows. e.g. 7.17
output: 4.55
